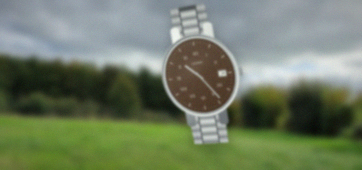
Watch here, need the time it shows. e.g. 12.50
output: 10.24
